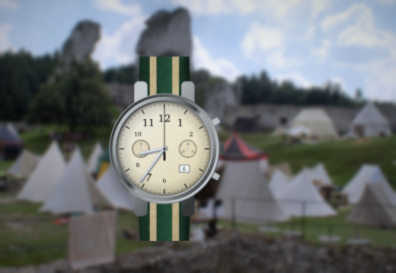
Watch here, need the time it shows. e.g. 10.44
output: 8.36
